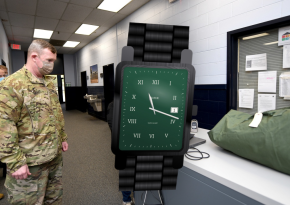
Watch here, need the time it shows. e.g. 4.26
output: 11.18
